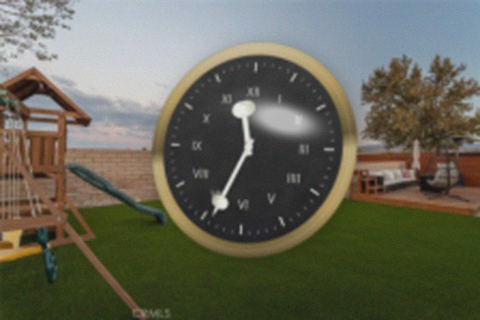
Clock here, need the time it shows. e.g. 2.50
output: 11.34
